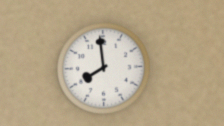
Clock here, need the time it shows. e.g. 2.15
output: 7.59
